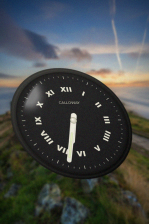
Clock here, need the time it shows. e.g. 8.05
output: 6.33
